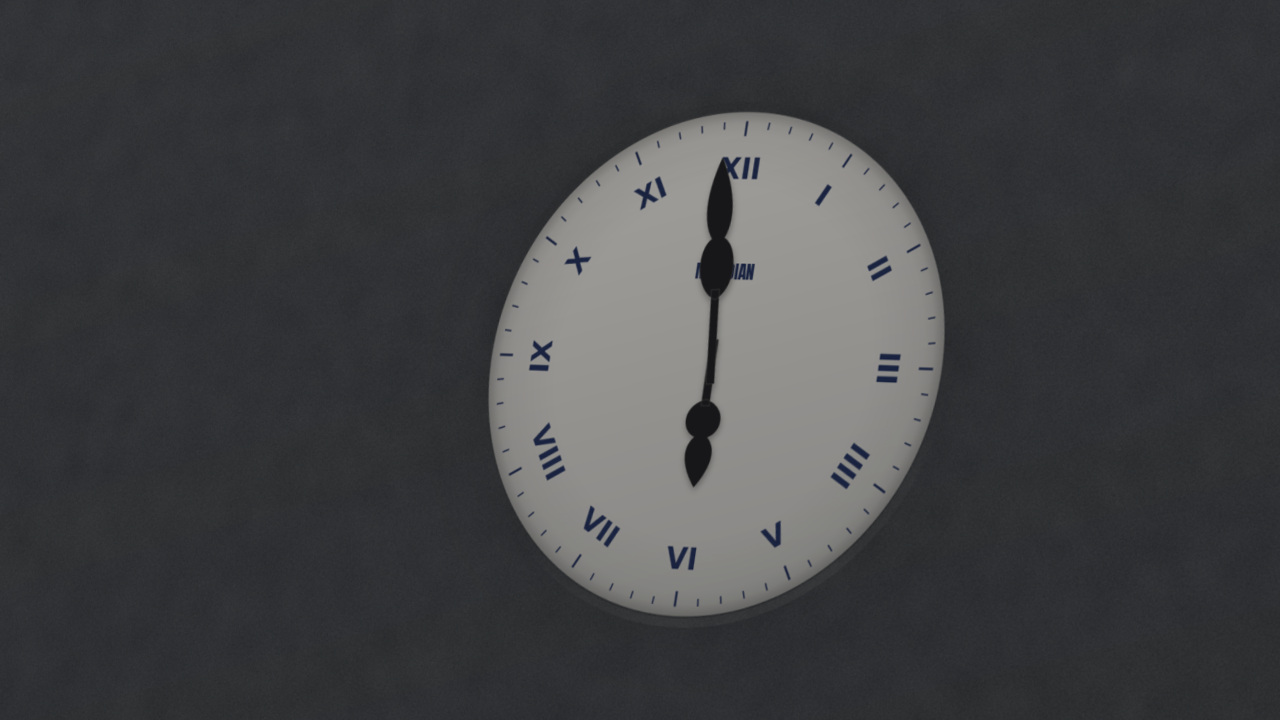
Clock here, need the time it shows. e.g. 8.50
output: 5.59
